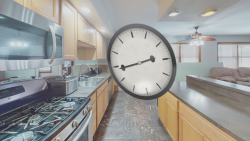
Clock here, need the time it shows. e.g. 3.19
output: 2.44
